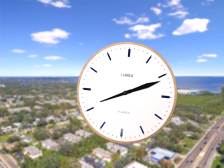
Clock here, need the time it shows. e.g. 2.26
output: 8.11
